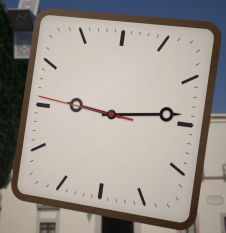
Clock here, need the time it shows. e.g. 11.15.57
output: 9.13.46
